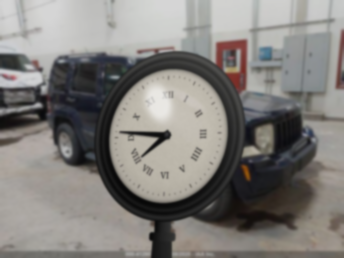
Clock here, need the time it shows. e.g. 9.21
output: 7.46
